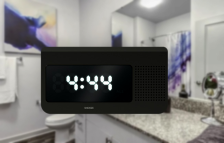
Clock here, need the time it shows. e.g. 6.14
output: 4.44
